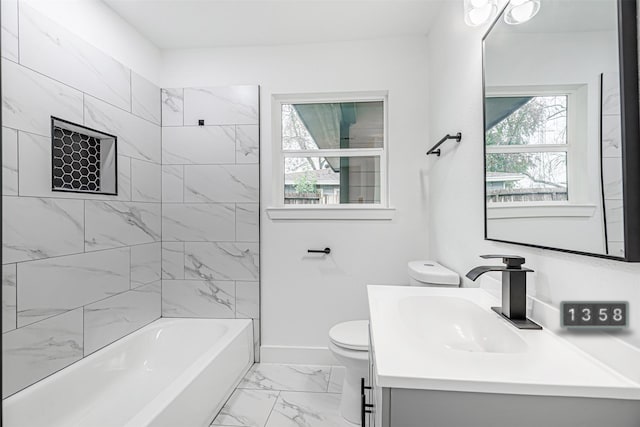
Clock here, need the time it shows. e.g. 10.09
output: 13.58
